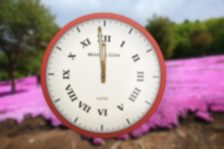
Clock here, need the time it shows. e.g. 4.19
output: 11.59
